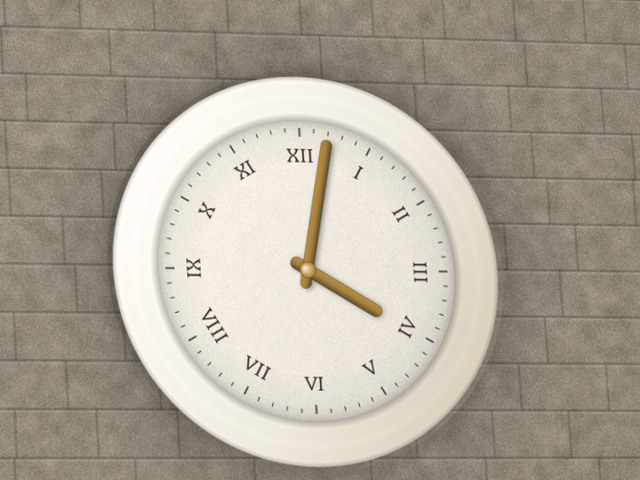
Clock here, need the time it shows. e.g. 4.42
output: 4.02
